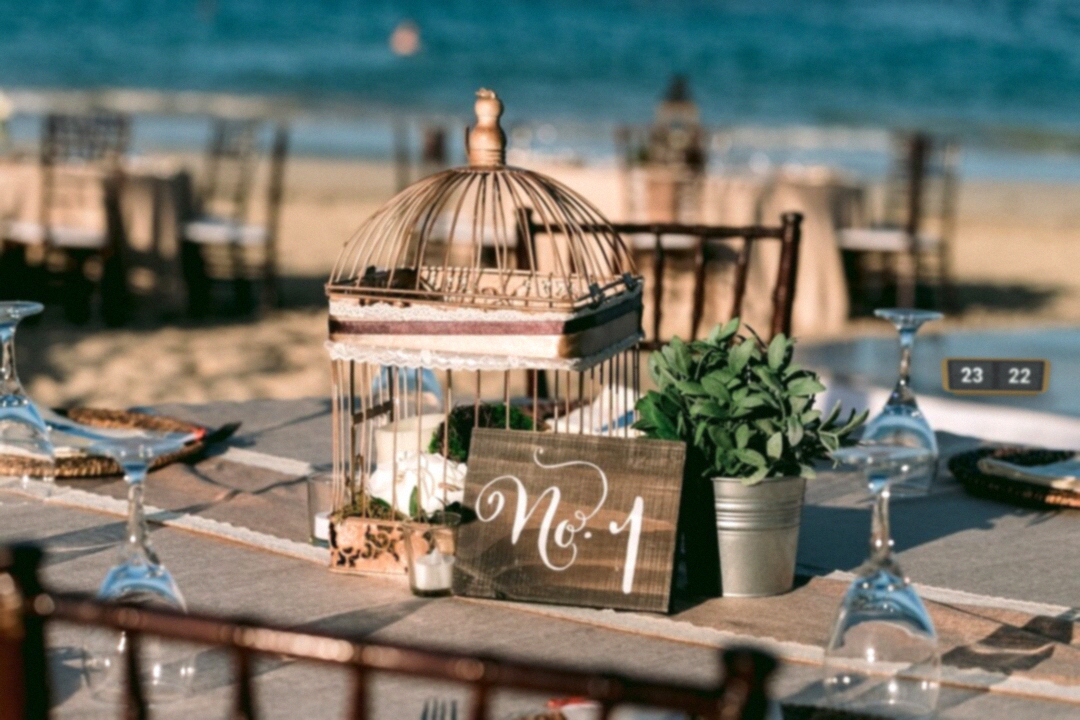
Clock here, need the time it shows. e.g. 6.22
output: 23.22
